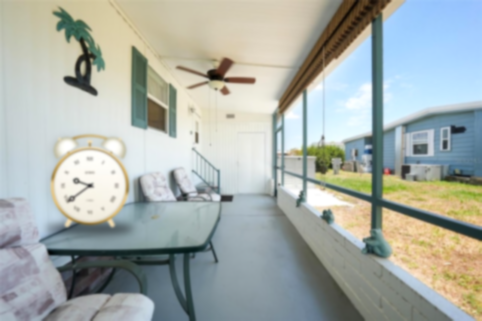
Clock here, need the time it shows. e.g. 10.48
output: 9.39
